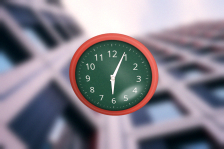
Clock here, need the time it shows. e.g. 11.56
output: 6.04
